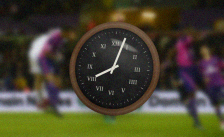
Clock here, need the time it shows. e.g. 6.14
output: 8.03
